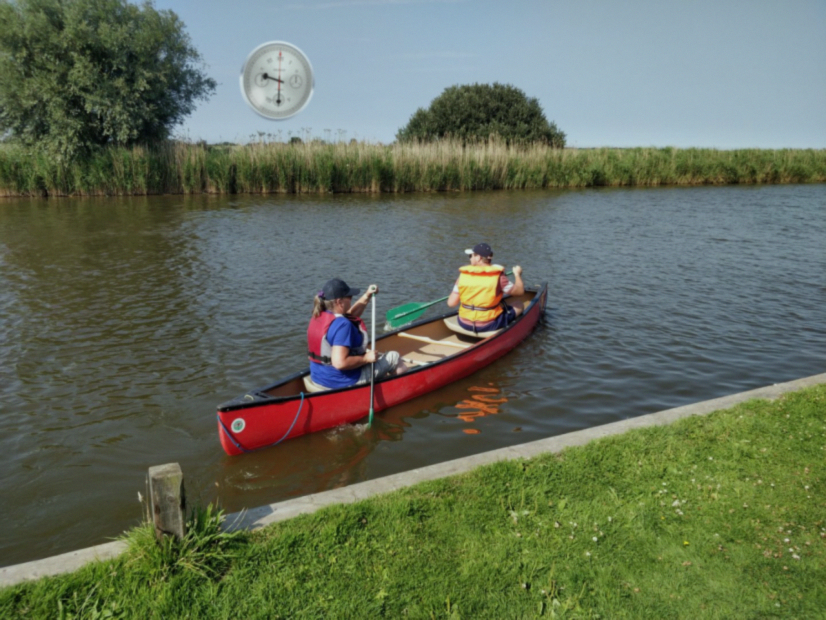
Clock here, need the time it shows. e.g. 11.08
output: 9.30
